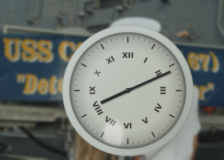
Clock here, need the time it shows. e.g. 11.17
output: 8.11
